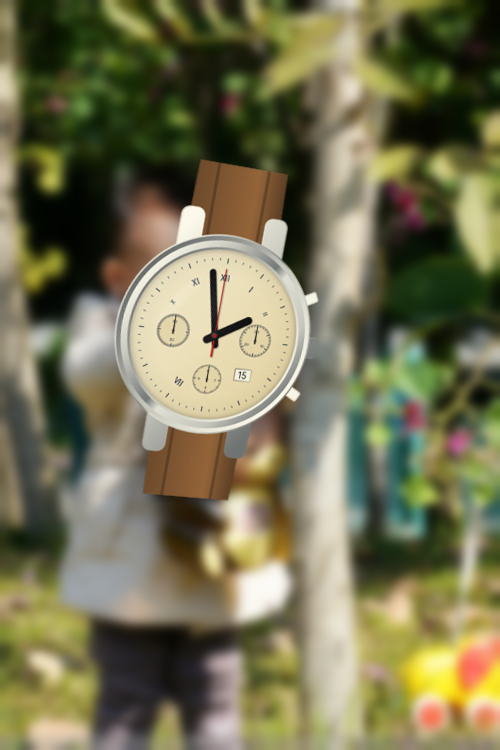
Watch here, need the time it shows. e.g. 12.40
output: 1.58
